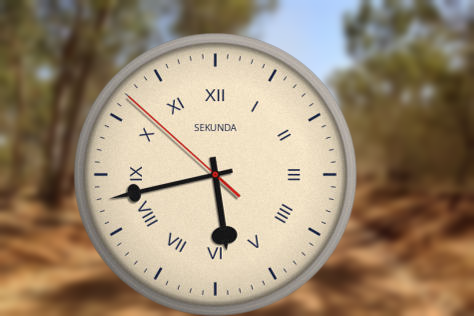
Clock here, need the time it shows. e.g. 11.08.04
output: 5.42.52
